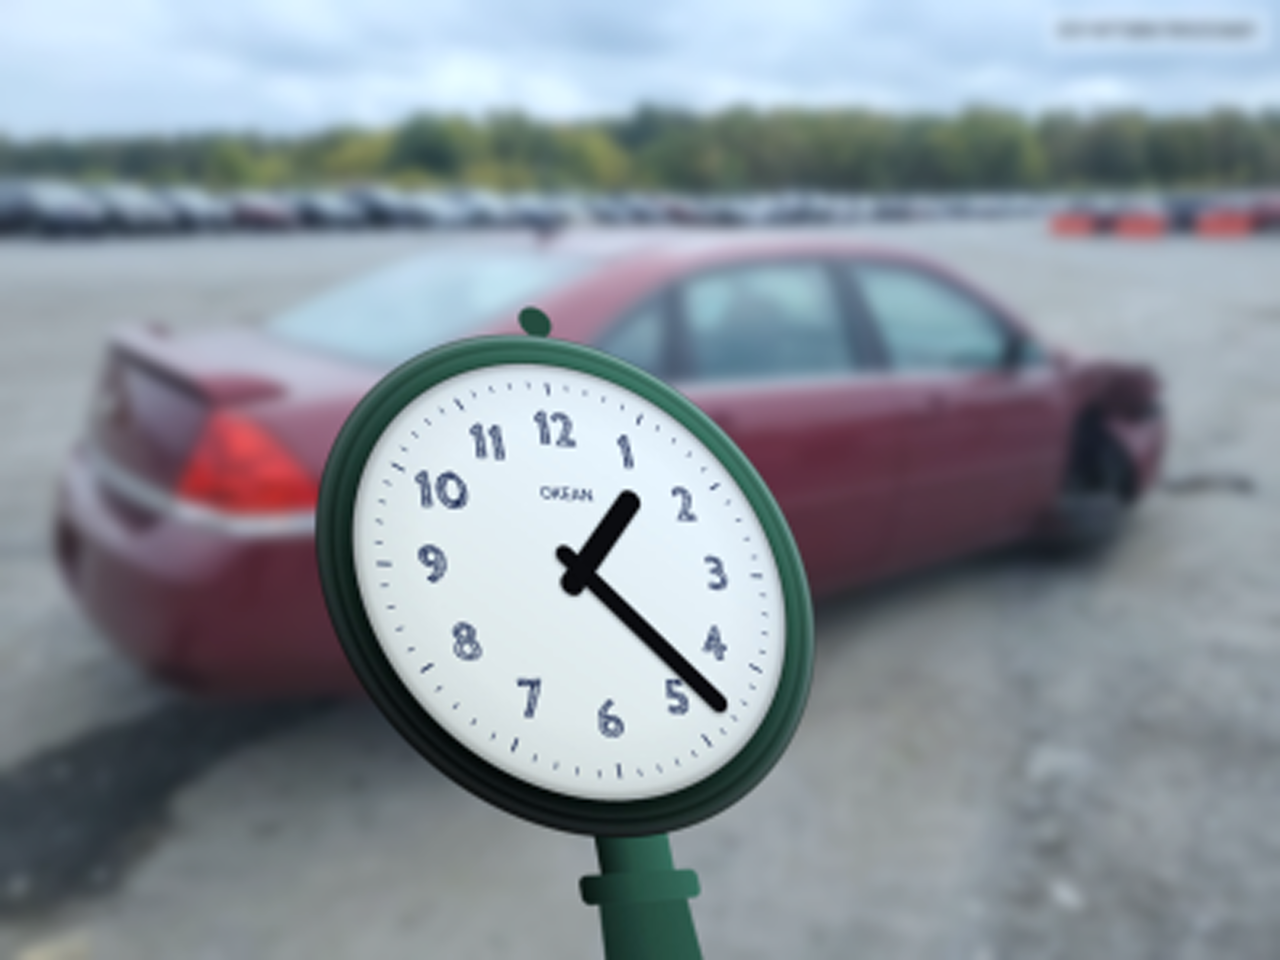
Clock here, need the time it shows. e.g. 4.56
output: 1.23
